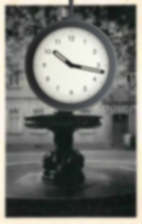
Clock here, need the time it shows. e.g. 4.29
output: 10.17
